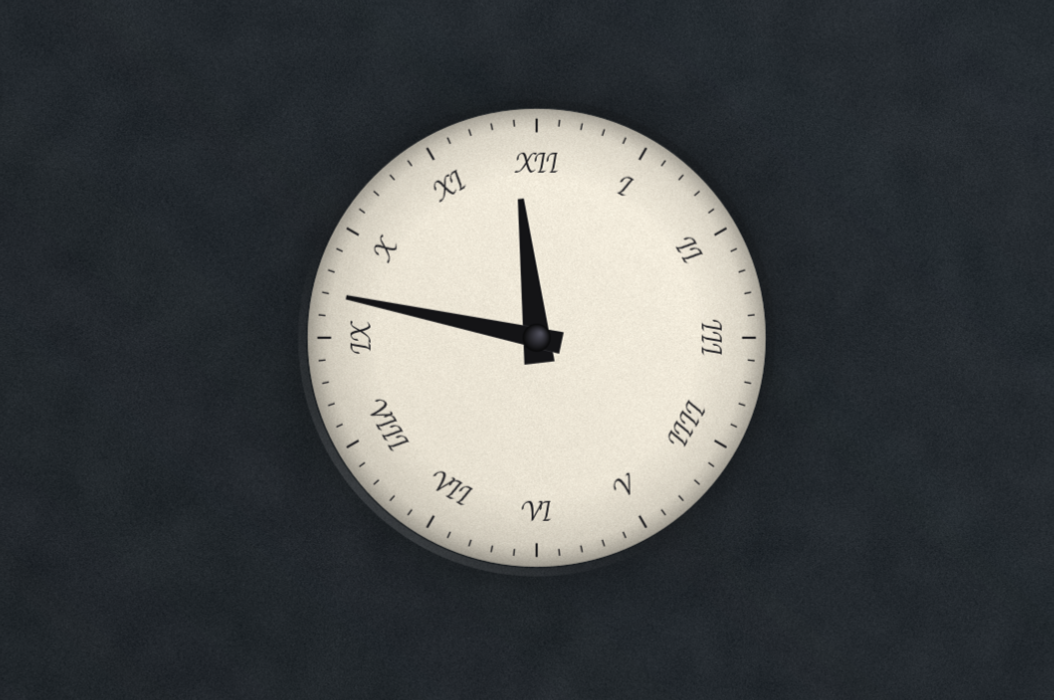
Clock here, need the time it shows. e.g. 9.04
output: 11.47
